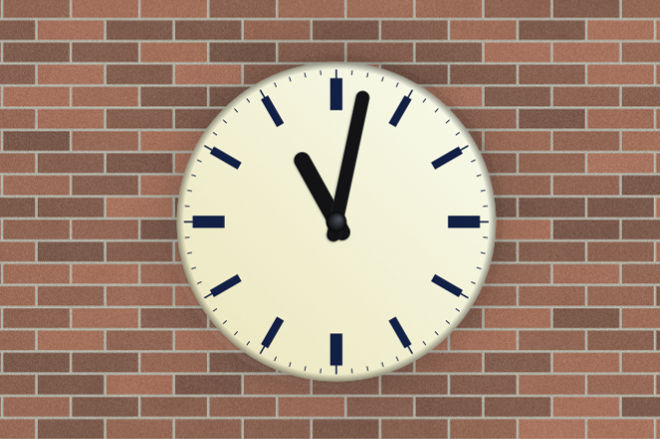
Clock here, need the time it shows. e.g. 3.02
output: 11.02
